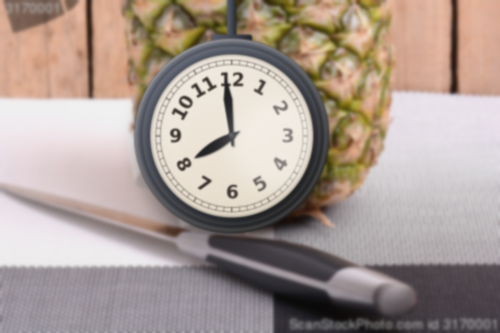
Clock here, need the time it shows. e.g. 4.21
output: 7.59
